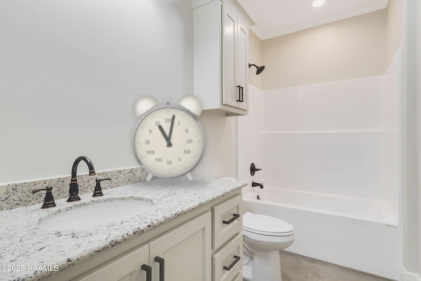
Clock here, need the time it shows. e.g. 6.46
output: 11.02
